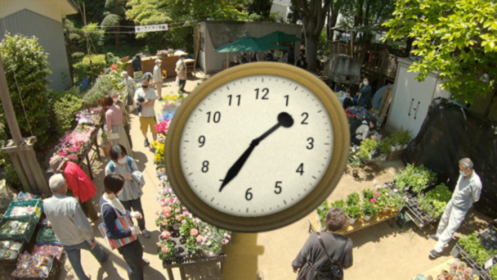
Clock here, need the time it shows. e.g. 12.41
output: 1.35
